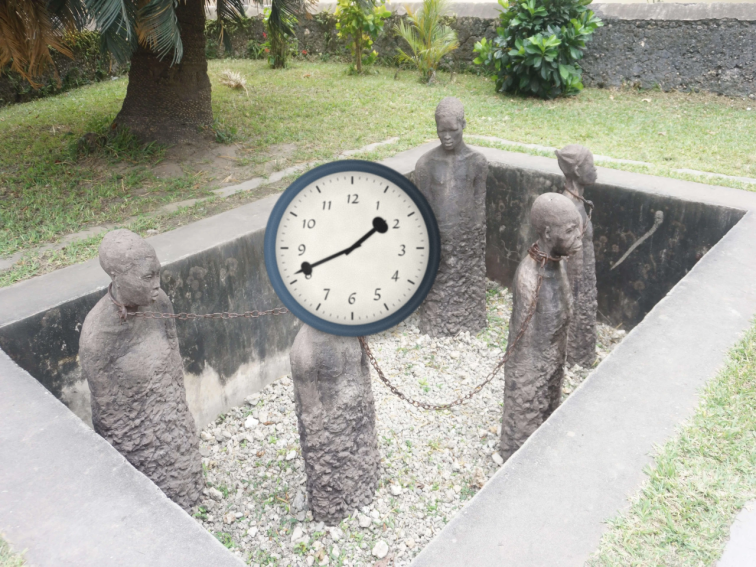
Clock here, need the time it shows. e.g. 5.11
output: 1.41
